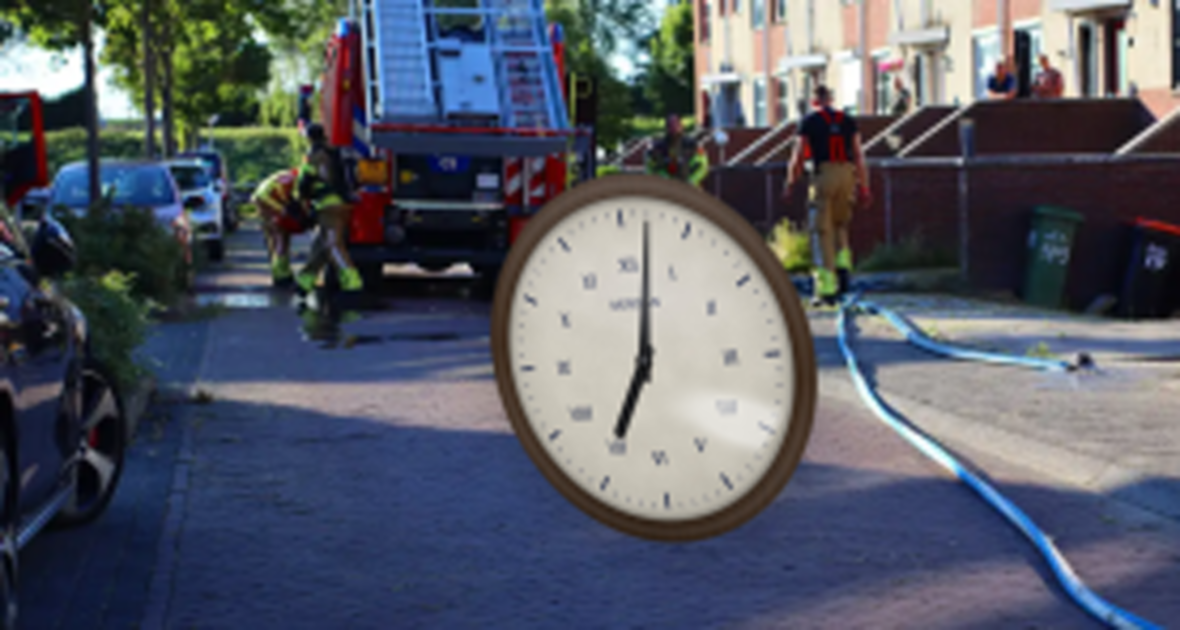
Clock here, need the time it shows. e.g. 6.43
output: 7.02
